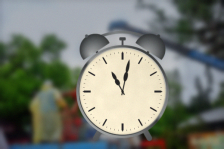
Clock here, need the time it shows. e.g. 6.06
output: 11.02
